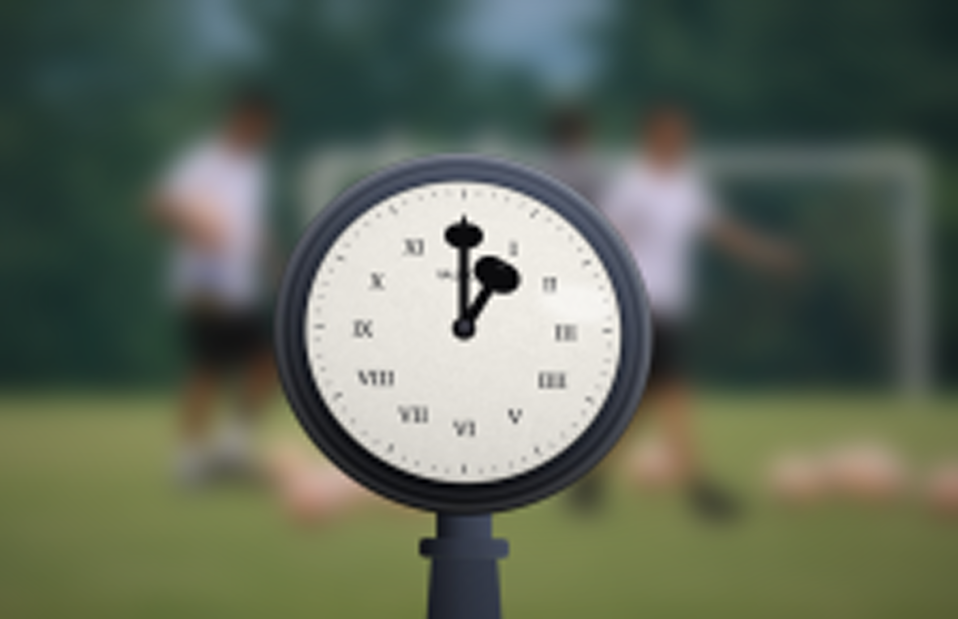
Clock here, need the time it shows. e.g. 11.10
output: 1.00
